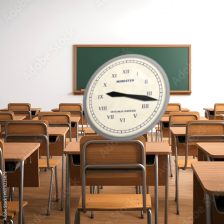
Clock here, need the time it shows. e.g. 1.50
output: 9.17
